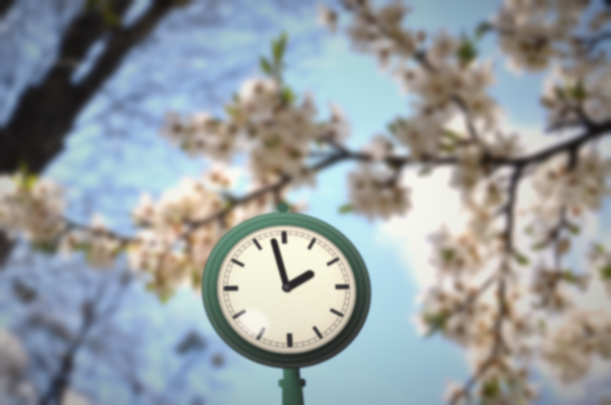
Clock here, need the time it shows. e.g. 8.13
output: 1.58
